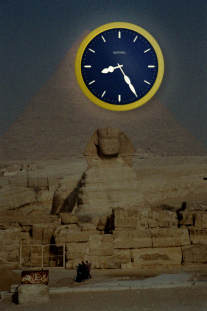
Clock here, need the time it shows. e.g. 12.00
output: 8.25
